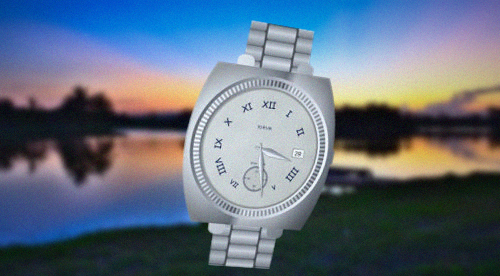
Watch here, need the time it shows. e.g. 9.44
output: 3.28
